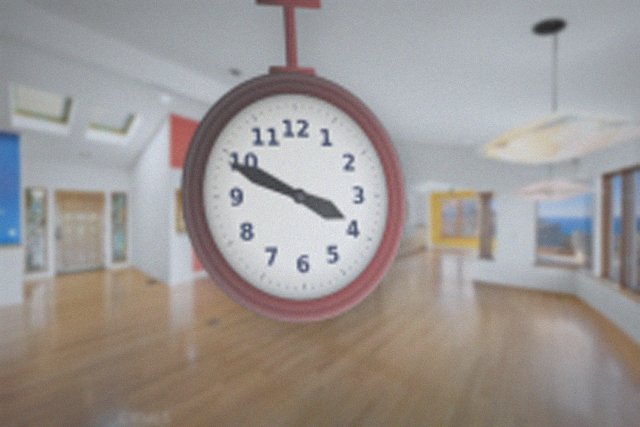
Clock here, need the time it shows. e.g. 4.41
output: 3.49
